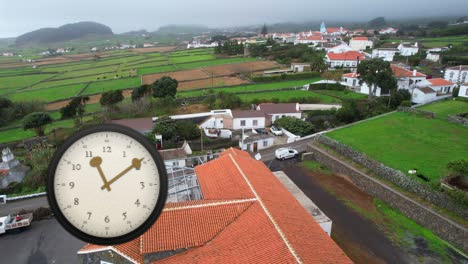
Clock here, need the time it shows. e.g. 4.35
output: 11.09
